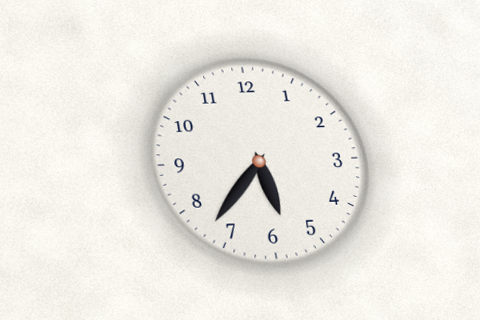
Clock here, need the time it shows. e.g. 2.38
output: 5.37
